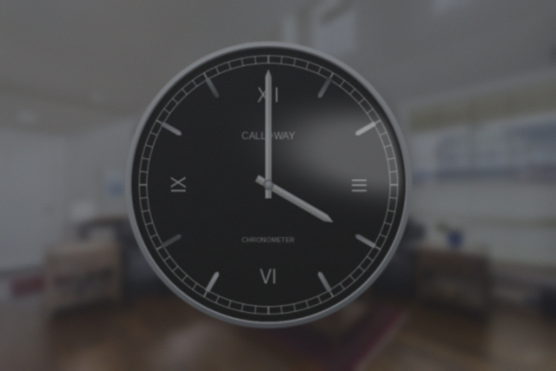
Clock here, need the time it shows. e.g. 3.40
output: 4.00
